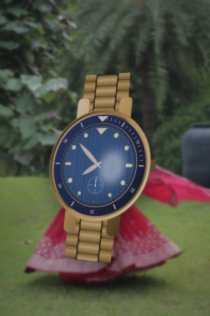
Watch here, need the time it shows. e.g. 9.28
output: 7.52
